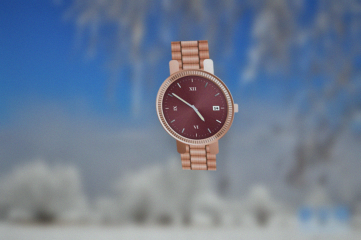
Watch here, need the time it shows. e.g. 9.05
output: 4.51
